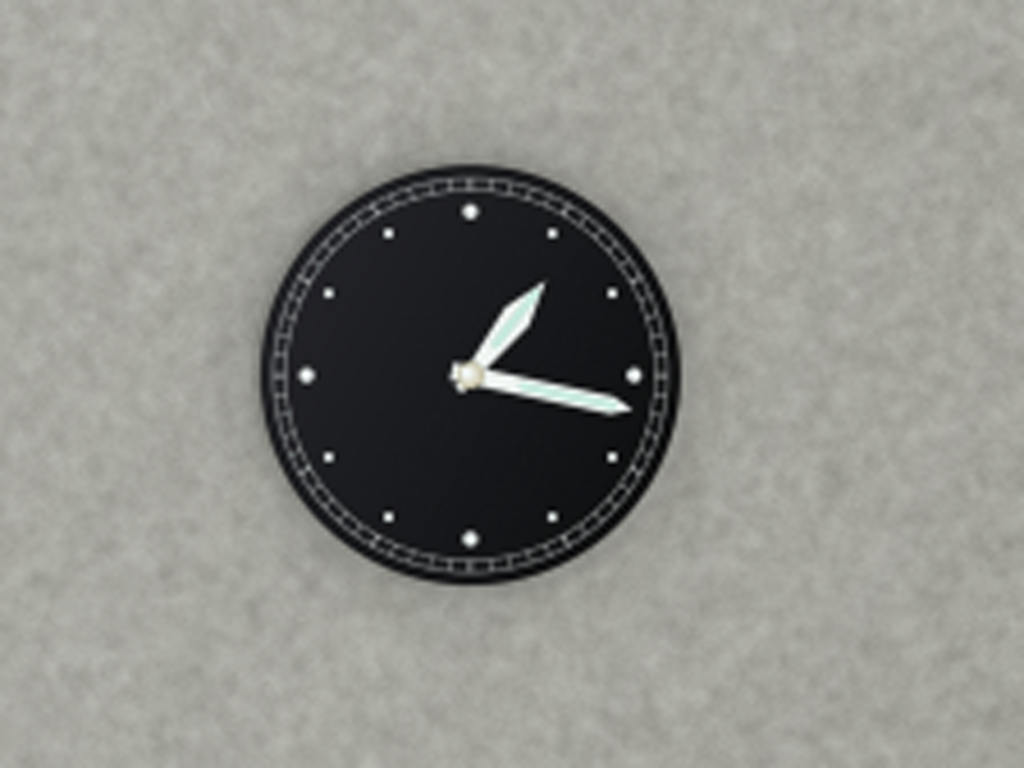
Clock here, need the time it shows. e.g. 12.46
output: 1.17
